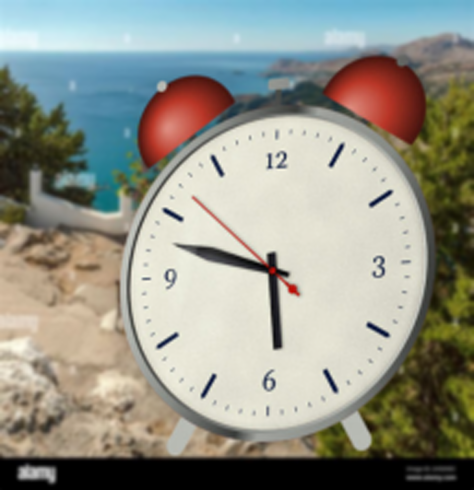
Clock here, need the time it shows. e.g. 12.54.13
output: 5.47.52
